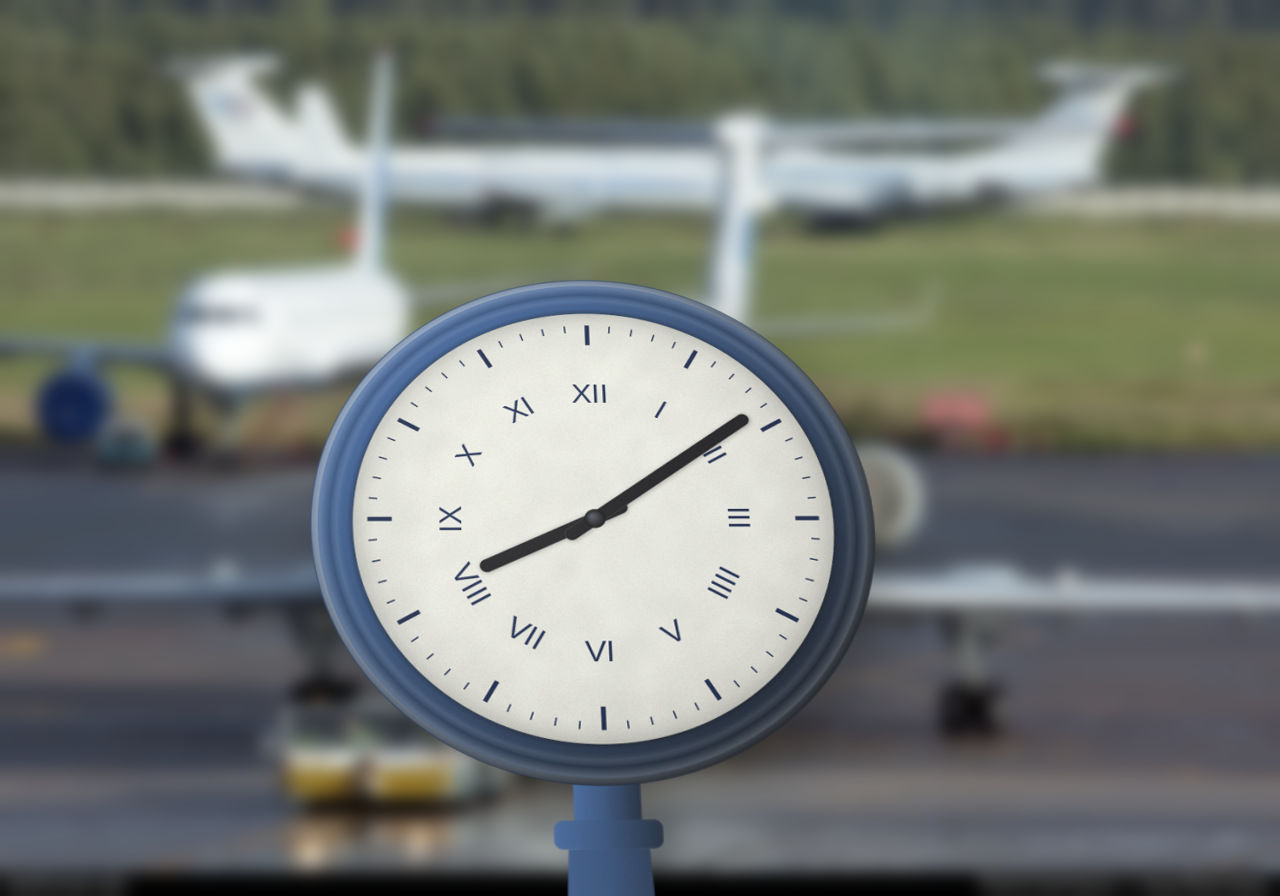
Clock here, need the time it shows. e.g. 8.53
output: 8.09
